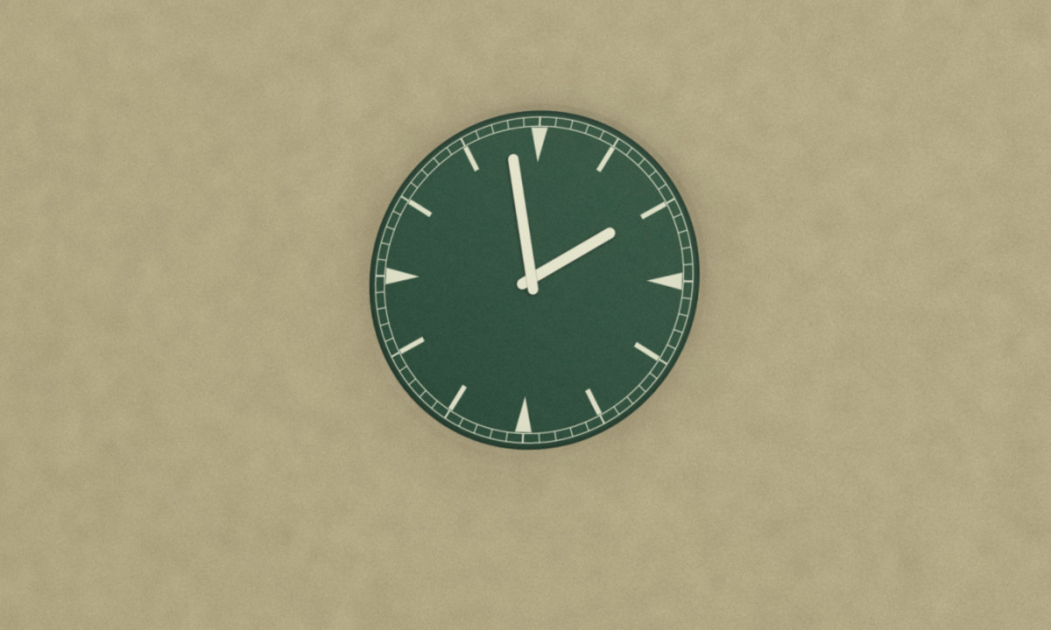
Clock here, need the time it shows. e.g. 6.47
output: 1.58
